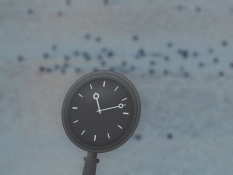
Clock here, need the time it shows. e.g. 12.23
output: 11.12
